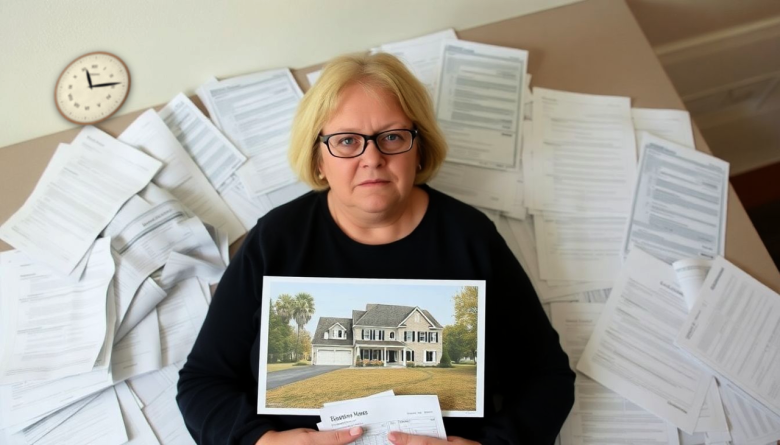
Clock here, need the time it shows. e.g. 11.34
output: 11.14
